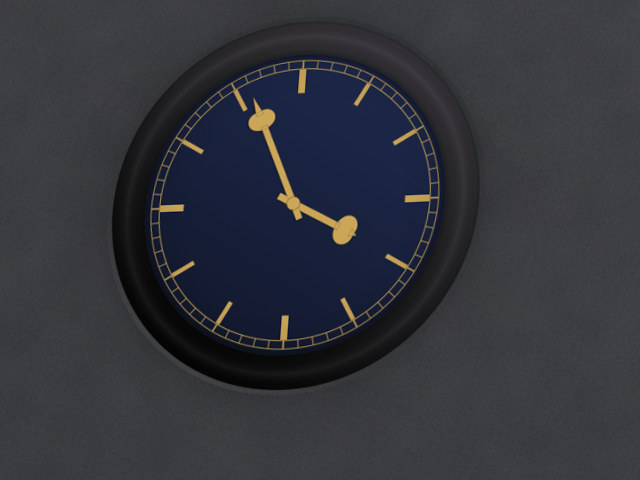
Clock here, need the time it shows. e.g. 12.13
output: 3.56
